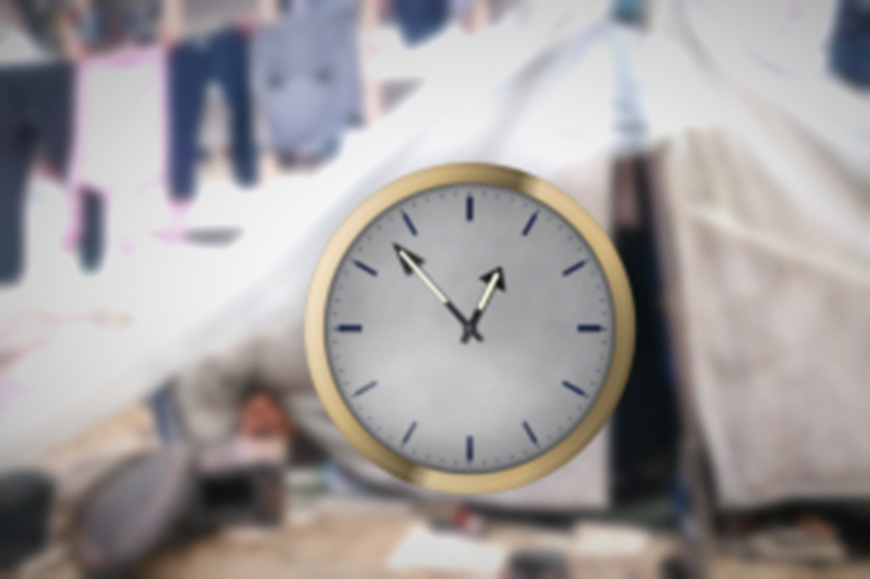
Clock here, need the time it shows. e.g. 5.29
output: 12.53
